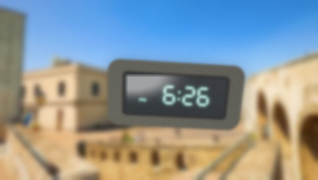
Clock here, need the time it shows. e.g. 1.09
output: 6.26
